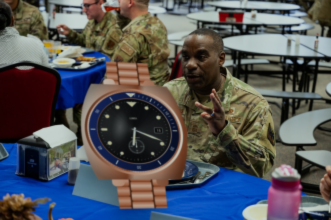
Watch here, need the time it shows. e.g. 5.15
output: 6.19
